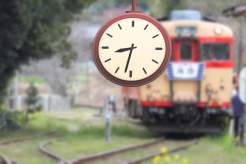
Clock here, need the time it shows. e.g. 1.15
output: 8.32
